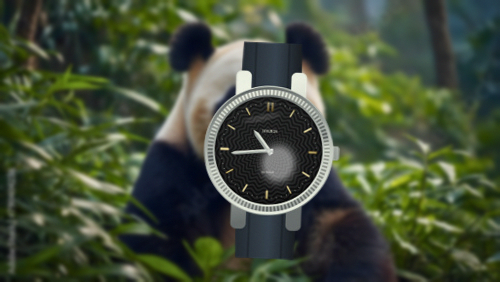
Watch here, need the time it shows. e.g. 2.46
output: 10.44
